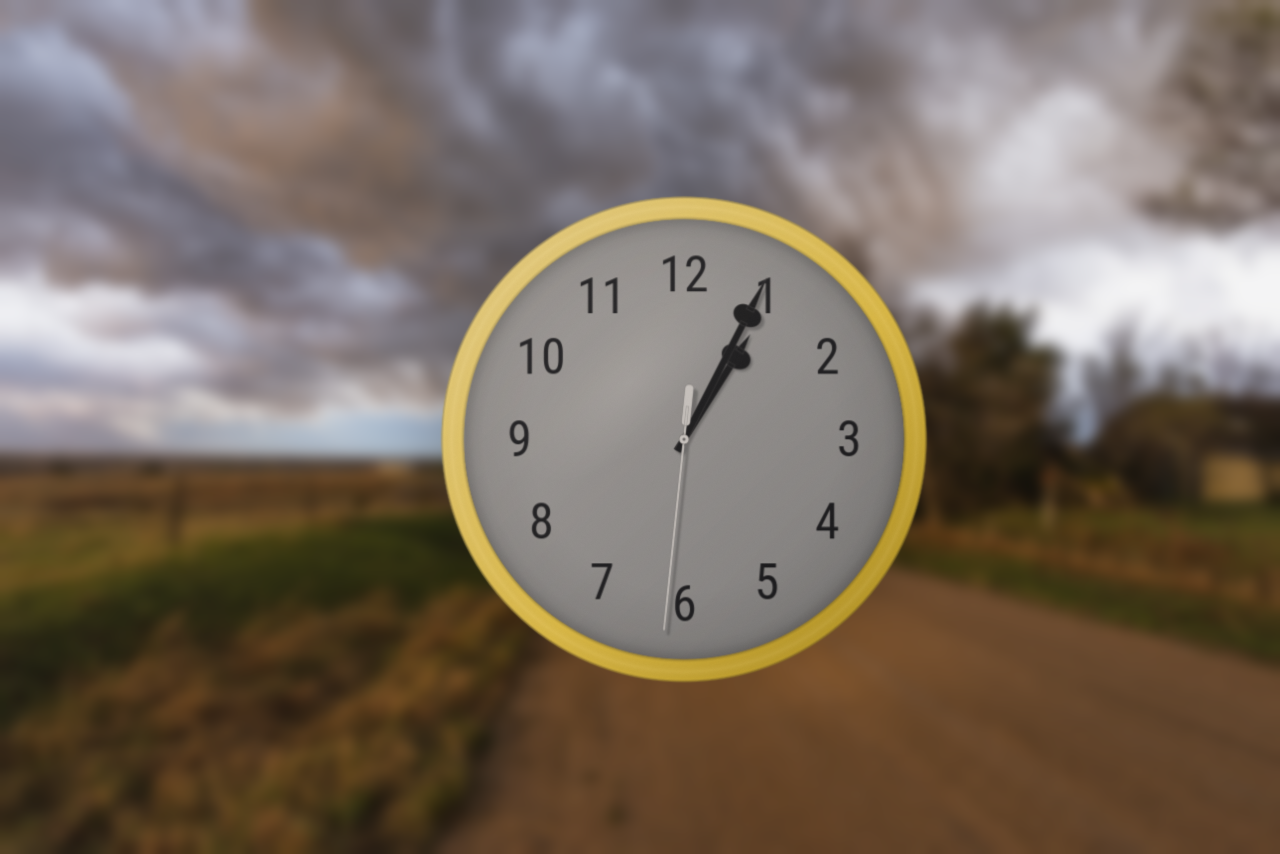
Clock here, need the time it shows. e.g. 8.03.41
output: 1.04.31
